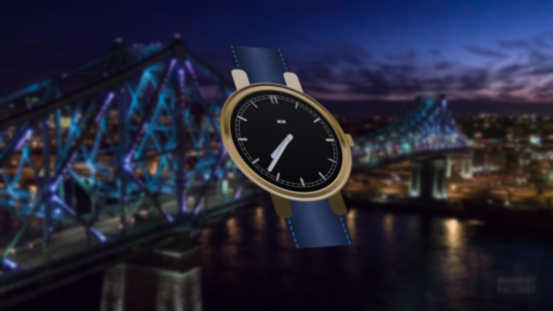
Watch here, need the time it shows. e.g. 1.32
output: 7.37
